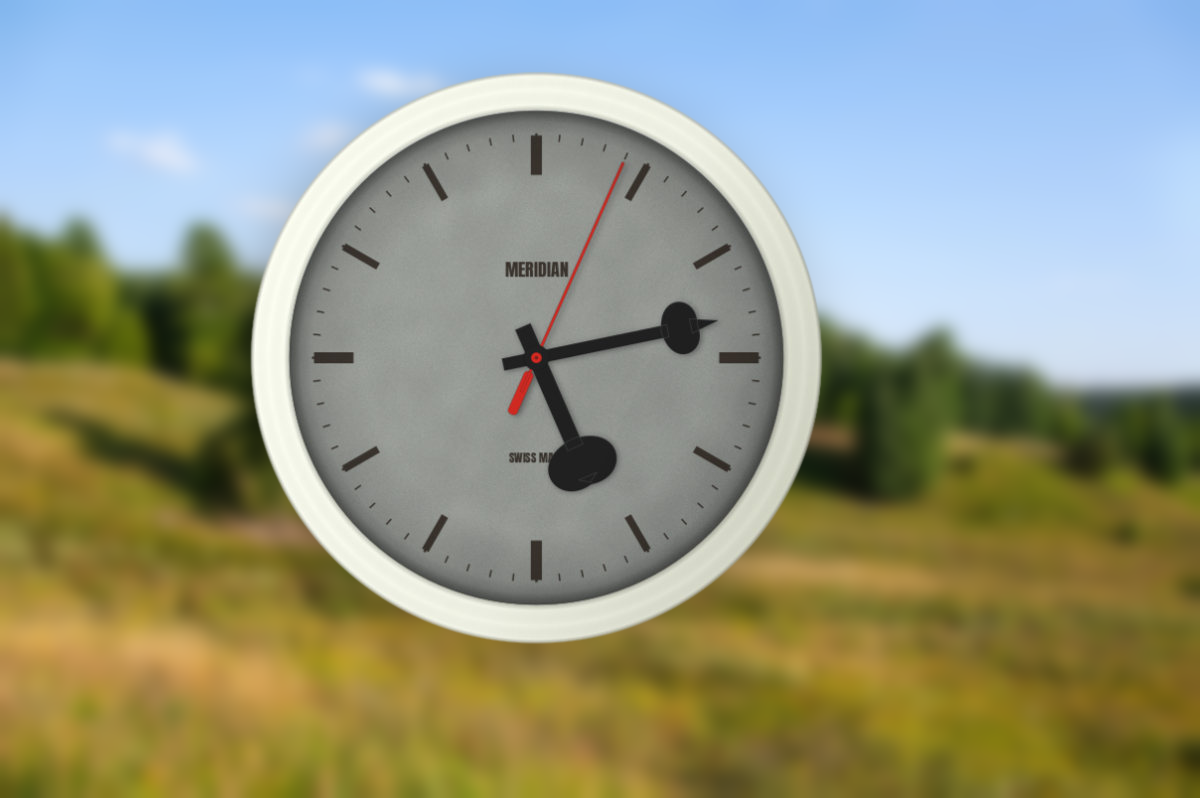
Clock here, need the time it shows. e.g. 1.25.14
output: 5.13.04
